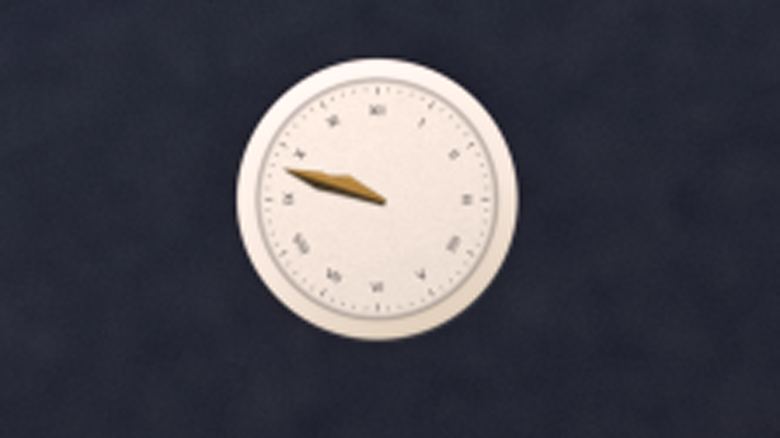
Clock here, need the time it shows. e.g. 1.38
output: 9.48
